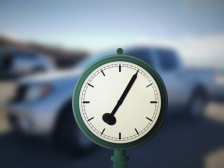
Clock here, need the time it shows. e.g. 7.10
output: 7.05
